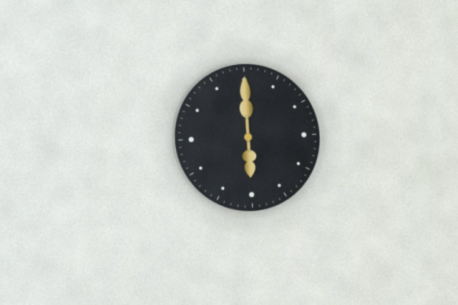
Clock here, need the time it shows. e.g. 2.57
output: 6.00
